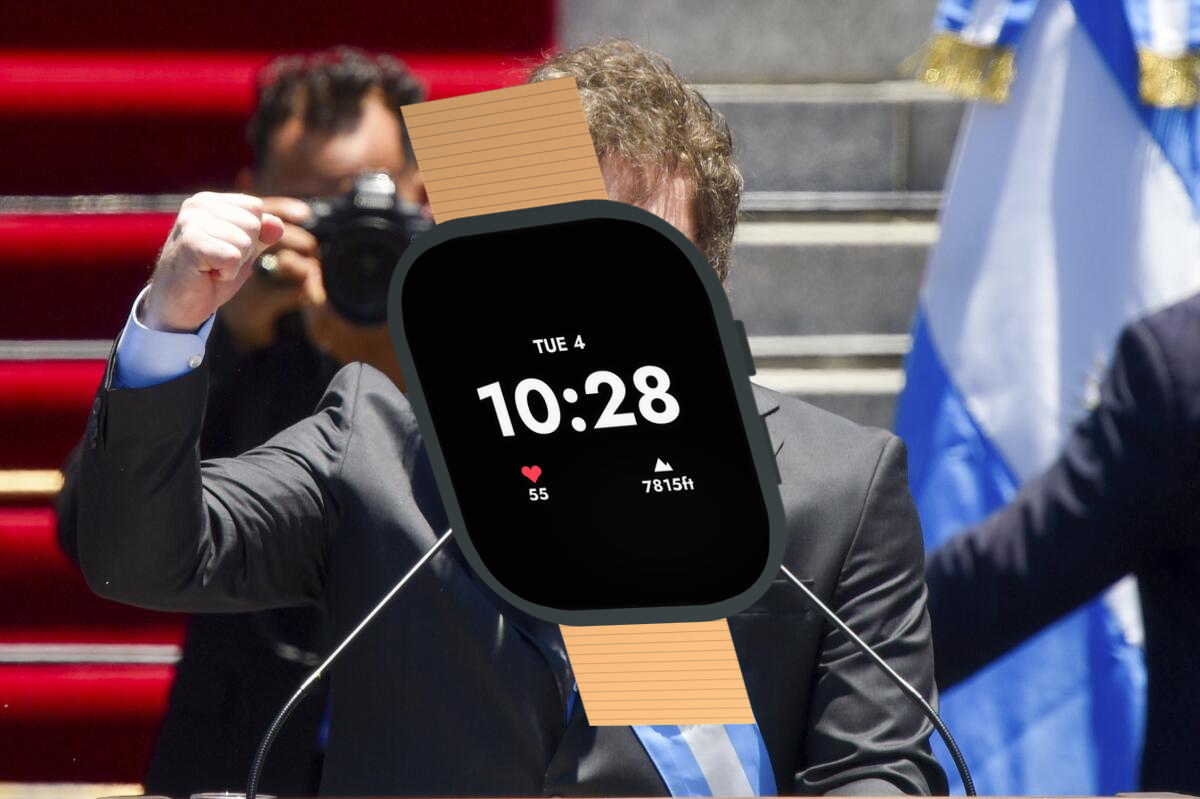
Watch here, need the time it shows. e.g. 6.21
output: 10.28
